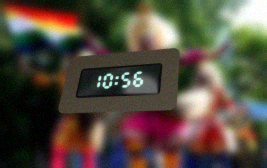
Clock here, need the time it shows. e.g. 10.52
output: 10.56
